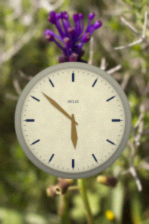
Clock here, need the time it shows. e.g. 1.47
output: 5.52
